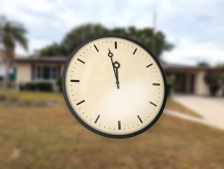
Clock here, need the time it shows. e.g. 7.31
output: 11.58
